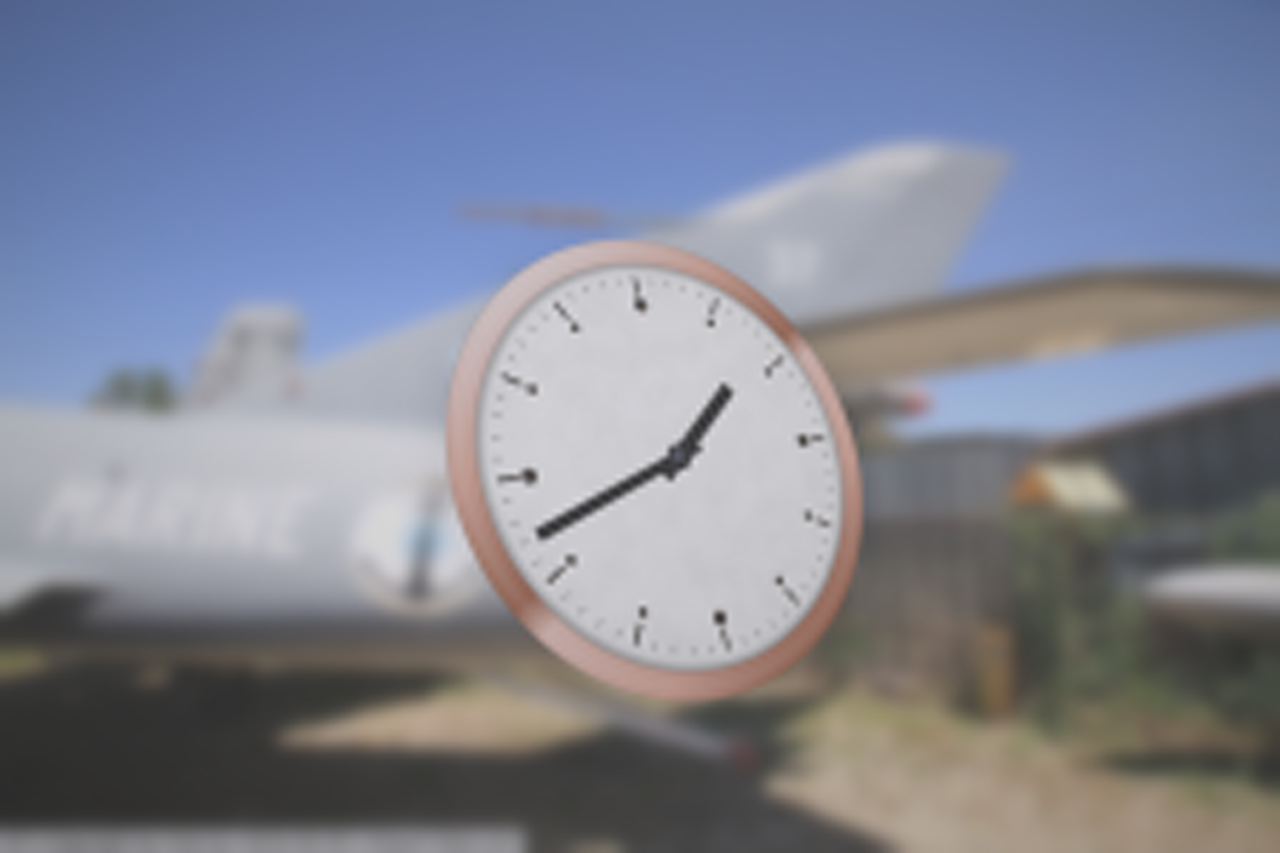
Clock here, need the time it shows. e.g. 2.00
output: 1.42
